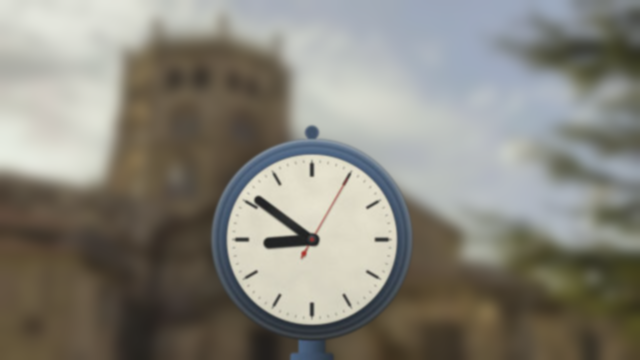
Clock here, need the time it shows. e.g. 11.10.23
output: 8.51.05
